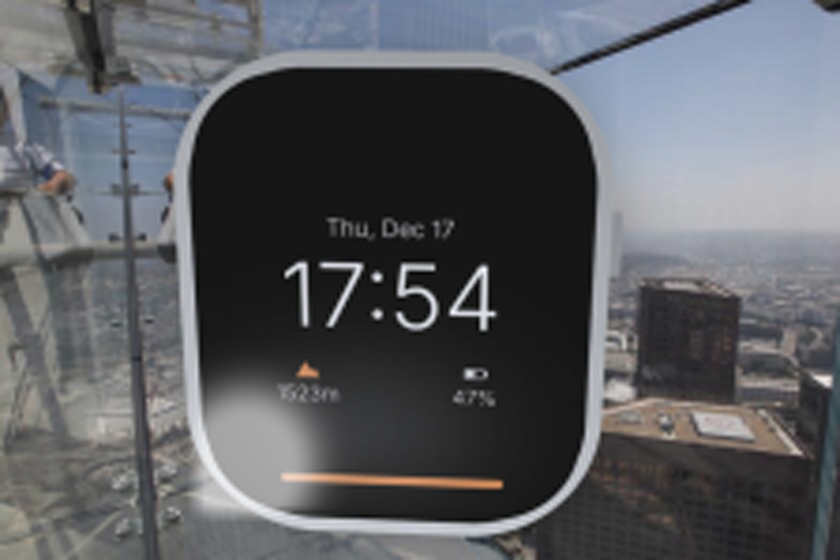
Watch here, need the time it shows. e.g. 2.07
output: 17.54
